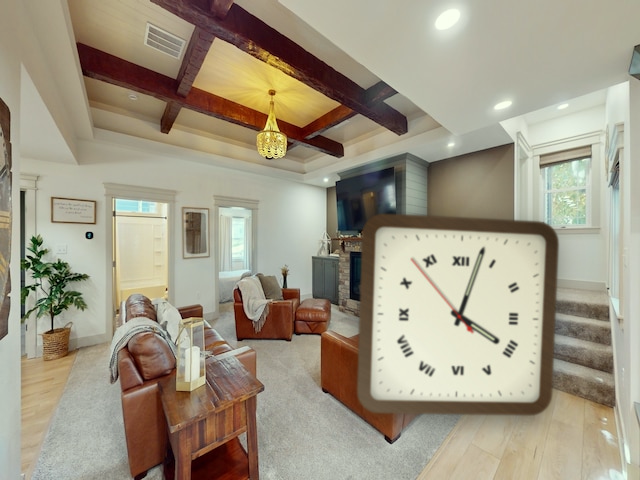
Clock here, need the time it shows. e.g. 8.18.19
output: 4.02.53
